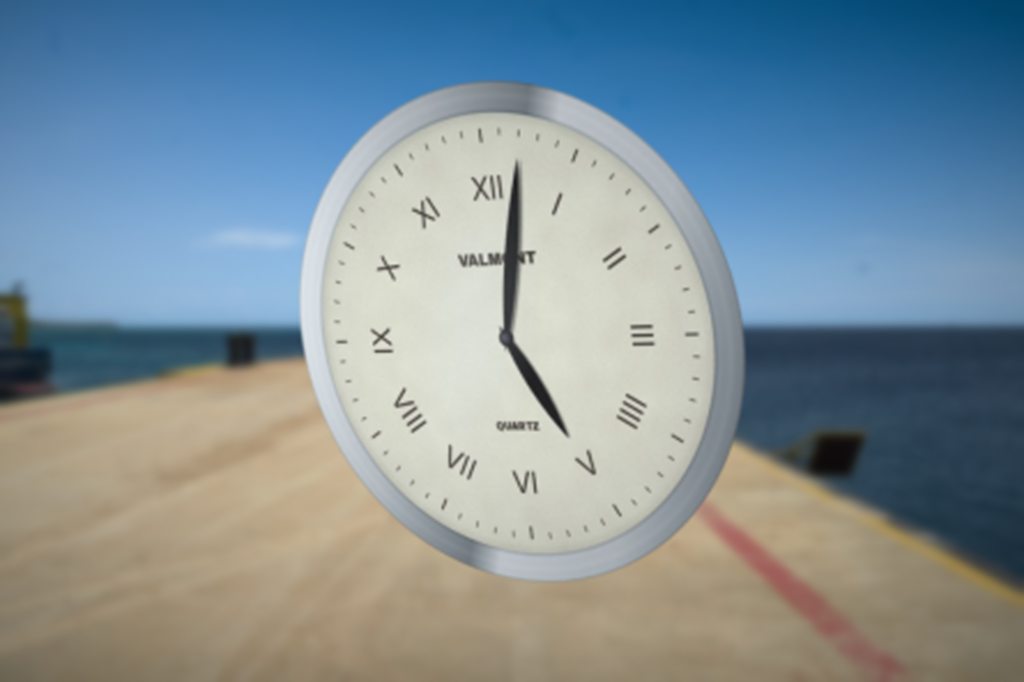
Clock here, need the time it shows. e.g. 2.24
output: 5.02
